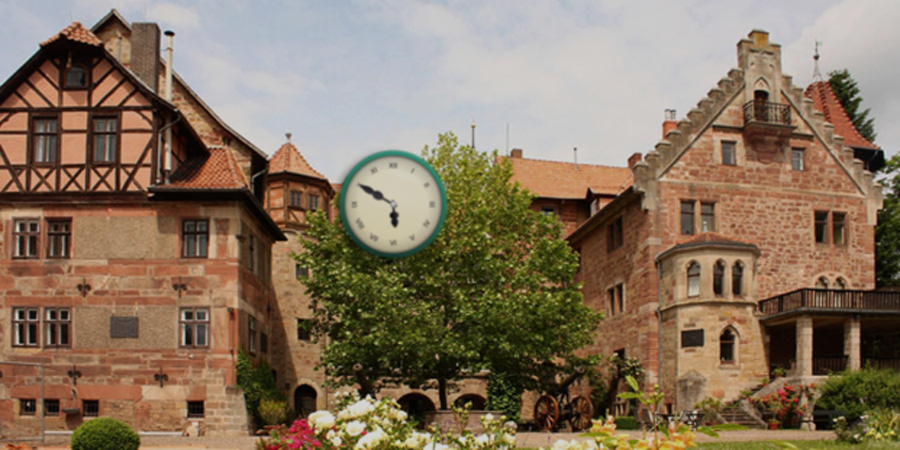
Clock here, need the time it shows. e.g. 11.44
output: 5.50
